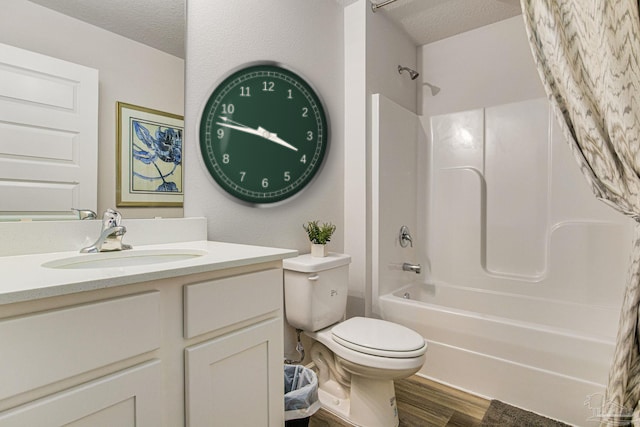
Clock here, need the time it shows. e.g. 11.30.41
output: 3.46.48
